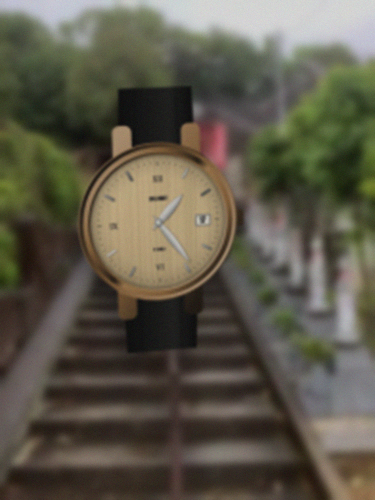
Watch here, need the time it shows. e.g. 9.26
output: 1.24
